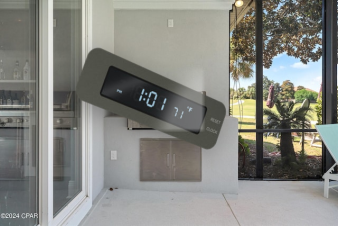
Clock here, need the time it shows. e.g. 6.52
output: 1.01
